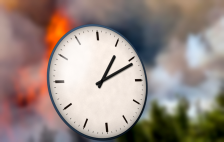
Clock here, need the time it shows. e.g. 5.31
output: 1.11
